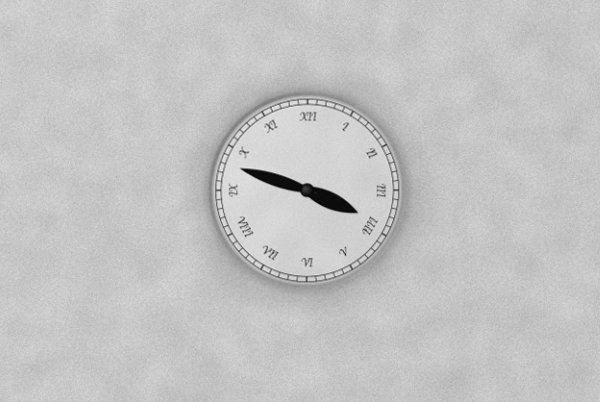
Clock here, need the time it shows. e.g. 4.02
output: 3.48
